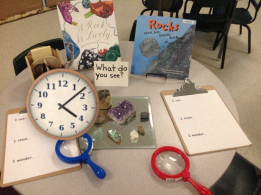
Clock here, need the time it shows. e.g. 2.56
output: 4.08
